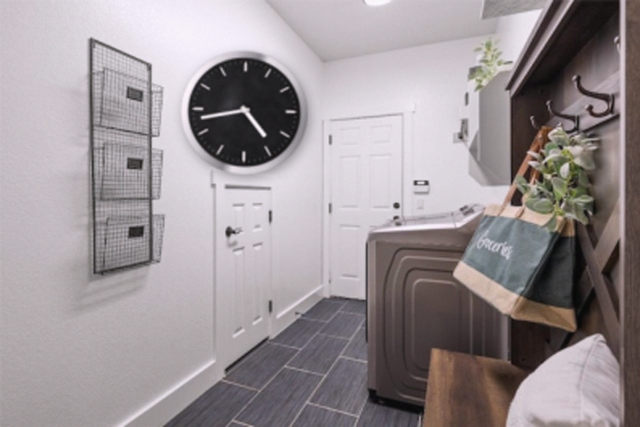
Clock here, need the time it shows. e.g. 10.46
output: 4.43
